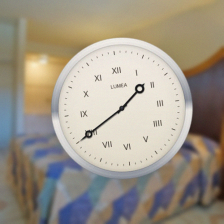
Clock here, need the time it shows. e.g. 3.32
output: 1.40
